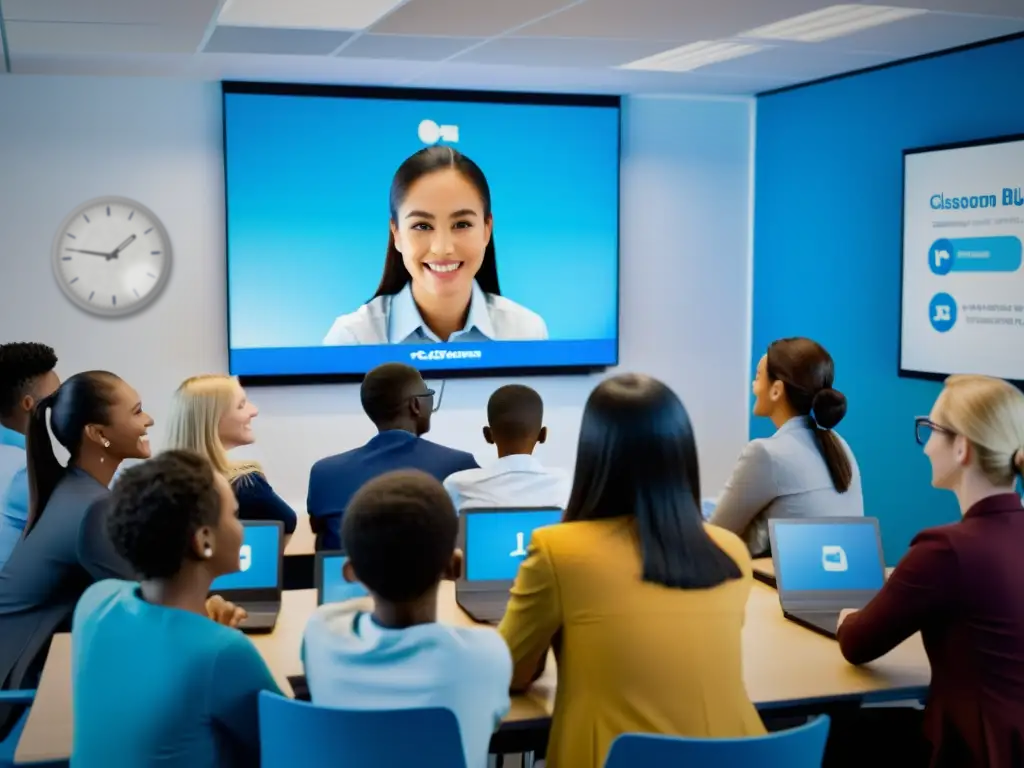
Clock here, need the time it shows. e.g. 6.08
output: 1.47
